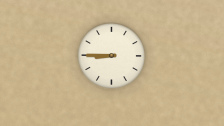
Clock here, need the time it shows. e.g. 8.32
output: 8.45
